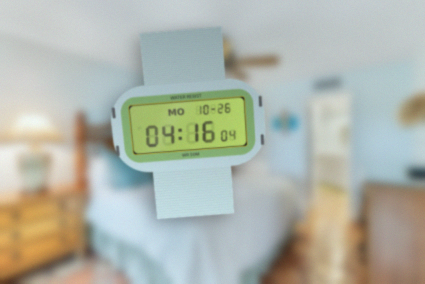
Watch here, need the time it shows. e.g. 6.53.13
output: 4.16.04
